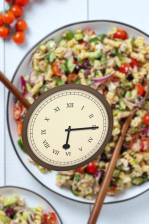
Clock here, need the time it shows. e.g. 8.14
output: 6.15
